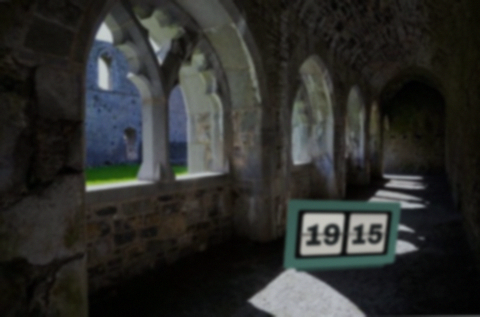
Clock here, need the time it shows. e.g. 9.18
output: 19.15
